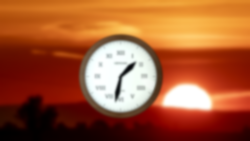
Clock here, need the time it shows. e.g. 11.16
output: 1.32
